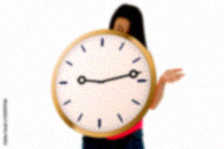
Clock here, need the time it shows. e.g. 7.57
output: 9.13
